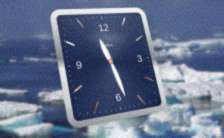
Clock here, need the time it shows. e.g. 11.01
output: 11.28
